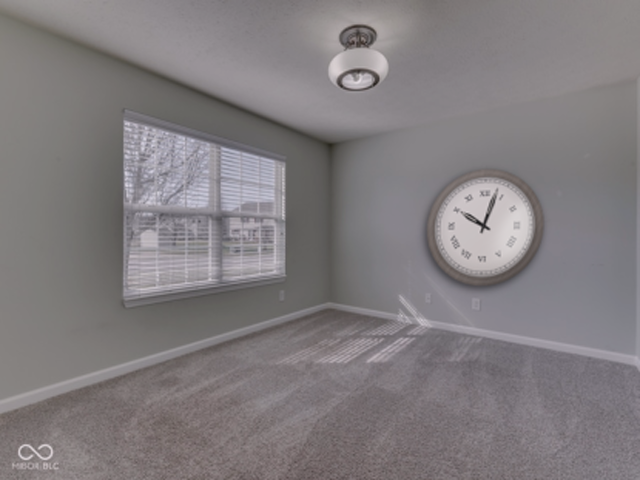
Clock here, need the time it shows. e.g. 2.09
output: 10.03
